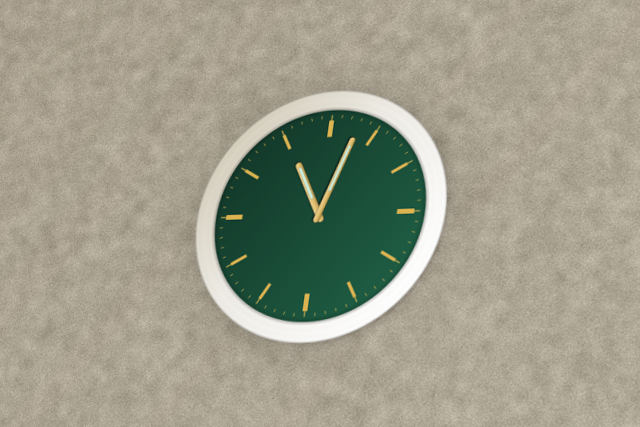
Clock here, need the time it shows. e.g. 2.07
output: 11.03
